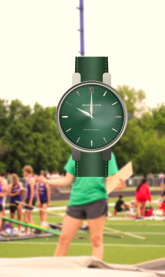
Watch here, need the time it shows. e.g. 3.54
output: 10.00
